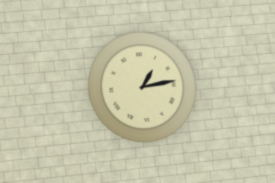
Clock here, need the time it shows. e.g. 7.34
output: 1.14
